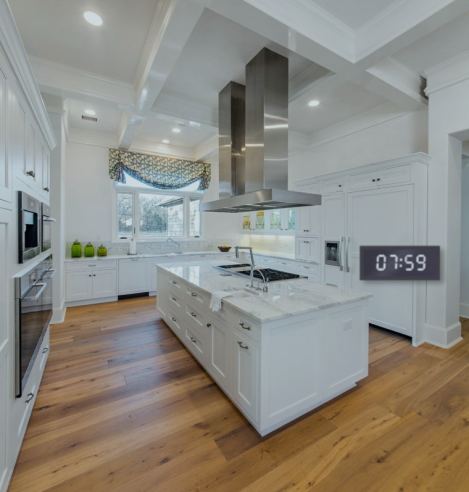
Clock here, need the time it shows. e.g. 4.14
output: 7.59
